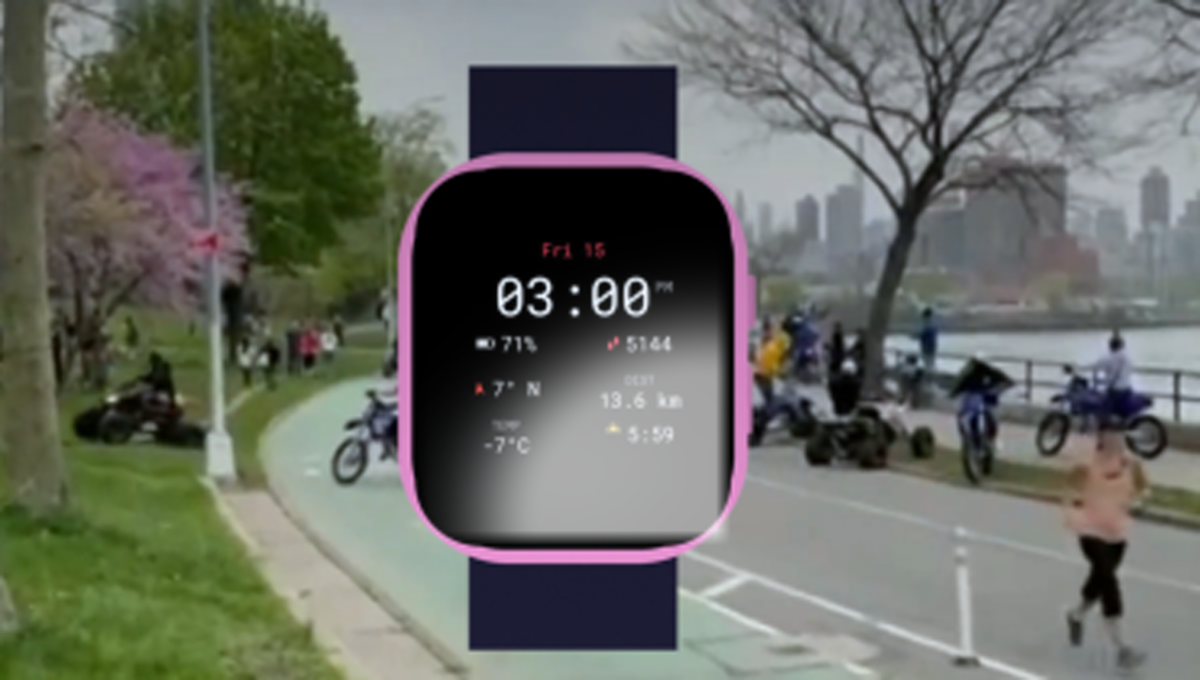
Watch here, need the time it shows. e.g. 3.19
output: 3.00
